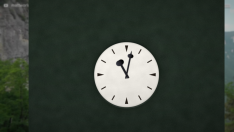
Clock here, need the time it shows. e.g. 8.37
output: 11.02
